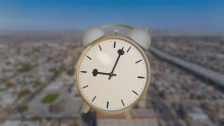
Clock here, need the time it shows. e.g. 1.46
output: 9.03
